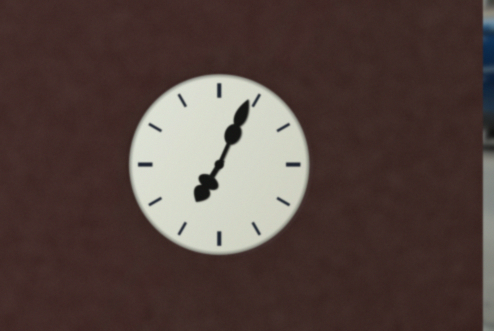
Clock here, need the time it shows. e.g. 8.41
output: 7.04
